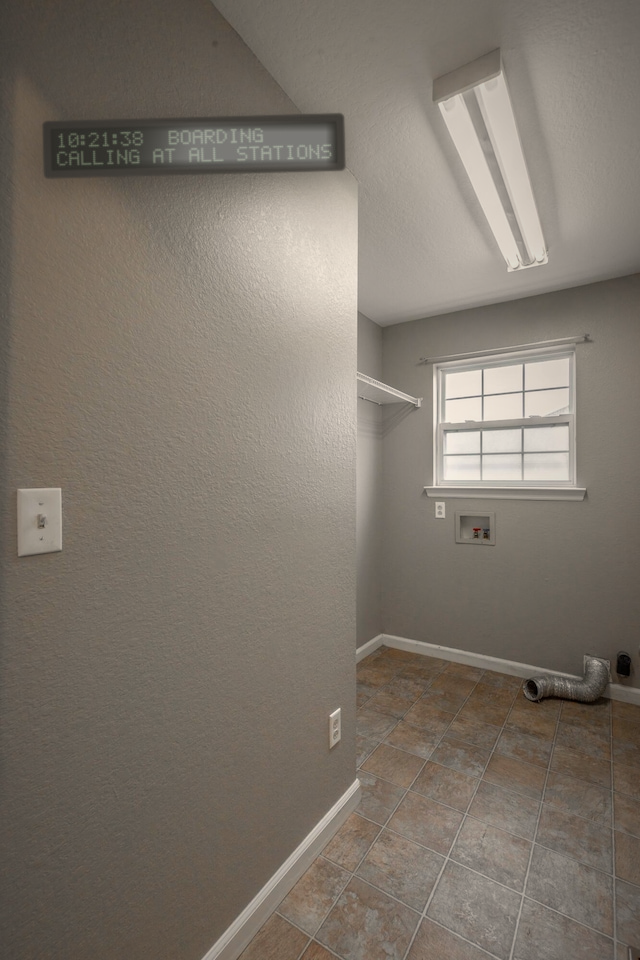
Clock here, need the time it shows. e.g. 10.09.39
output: 10.21.38
